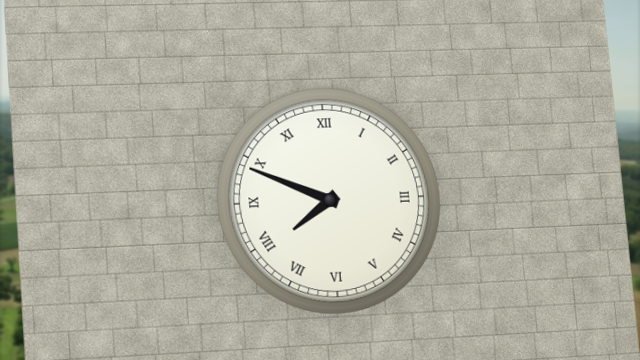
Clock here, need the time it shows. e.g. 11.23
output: 7.49
